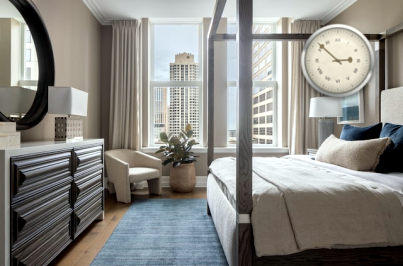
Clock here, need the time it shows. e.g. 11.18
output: 2.52
